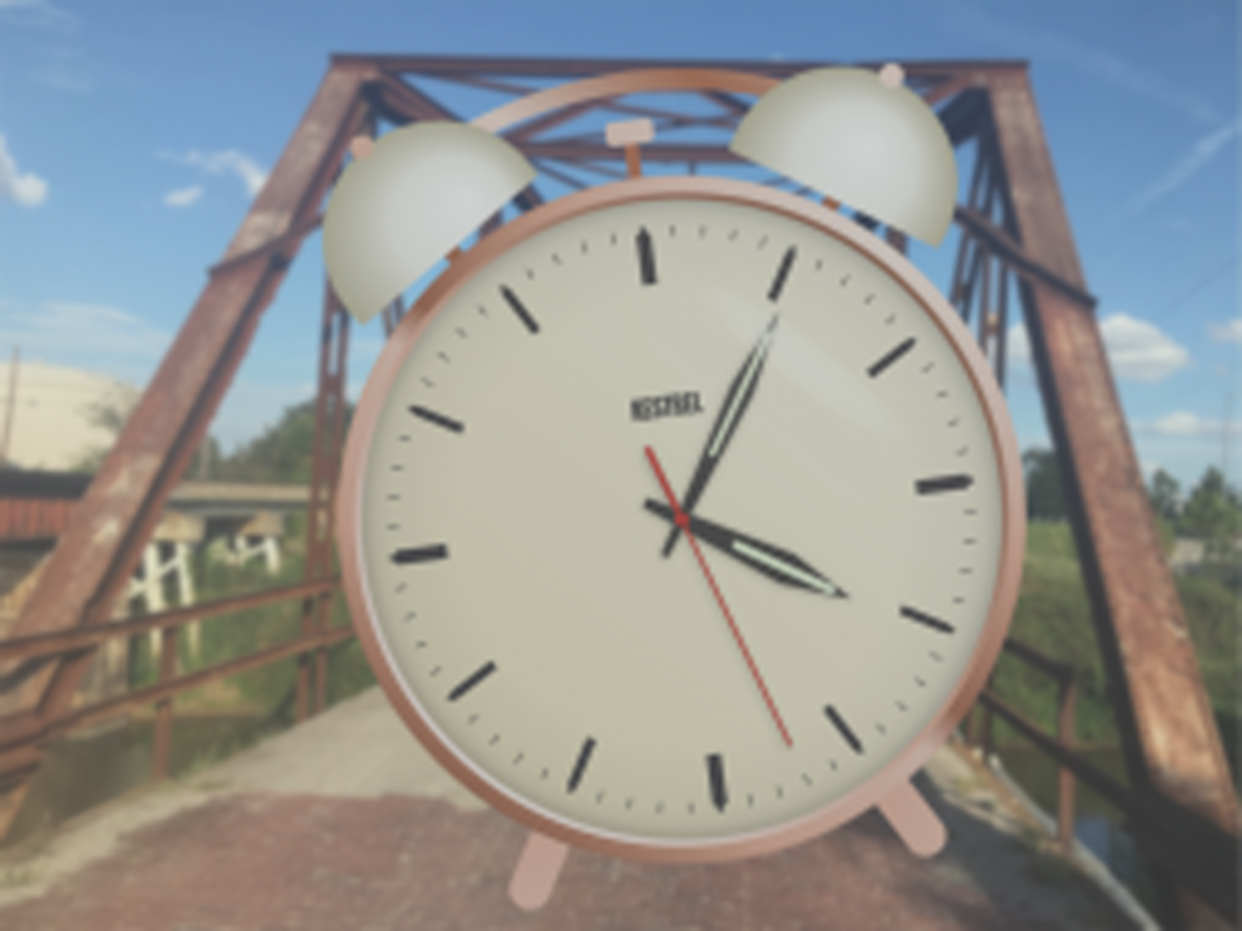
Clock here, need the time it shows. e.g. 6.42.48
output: 4.05.27
